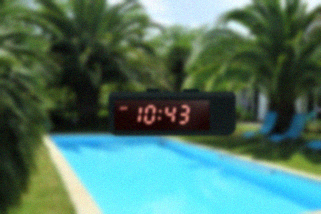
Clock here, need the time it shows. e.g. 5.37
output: 10.43
